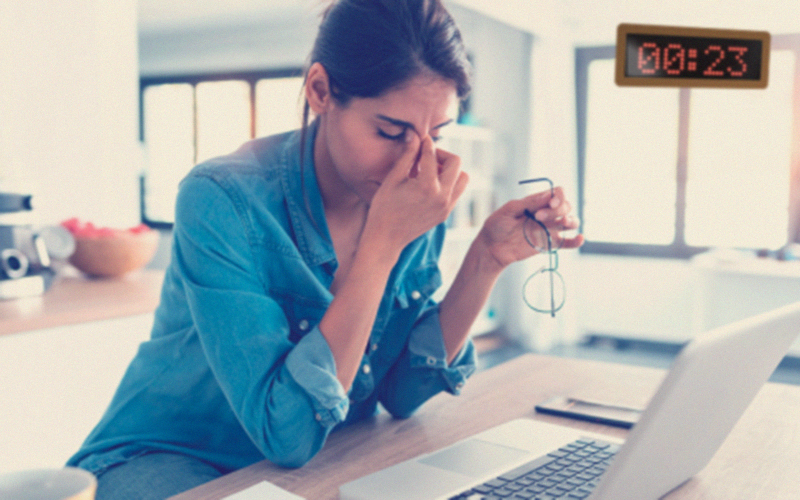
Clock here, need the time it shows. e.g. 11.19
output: 0.23
